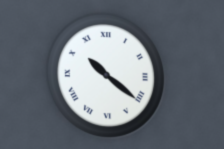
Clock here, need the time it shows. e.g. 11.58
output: 10.21
